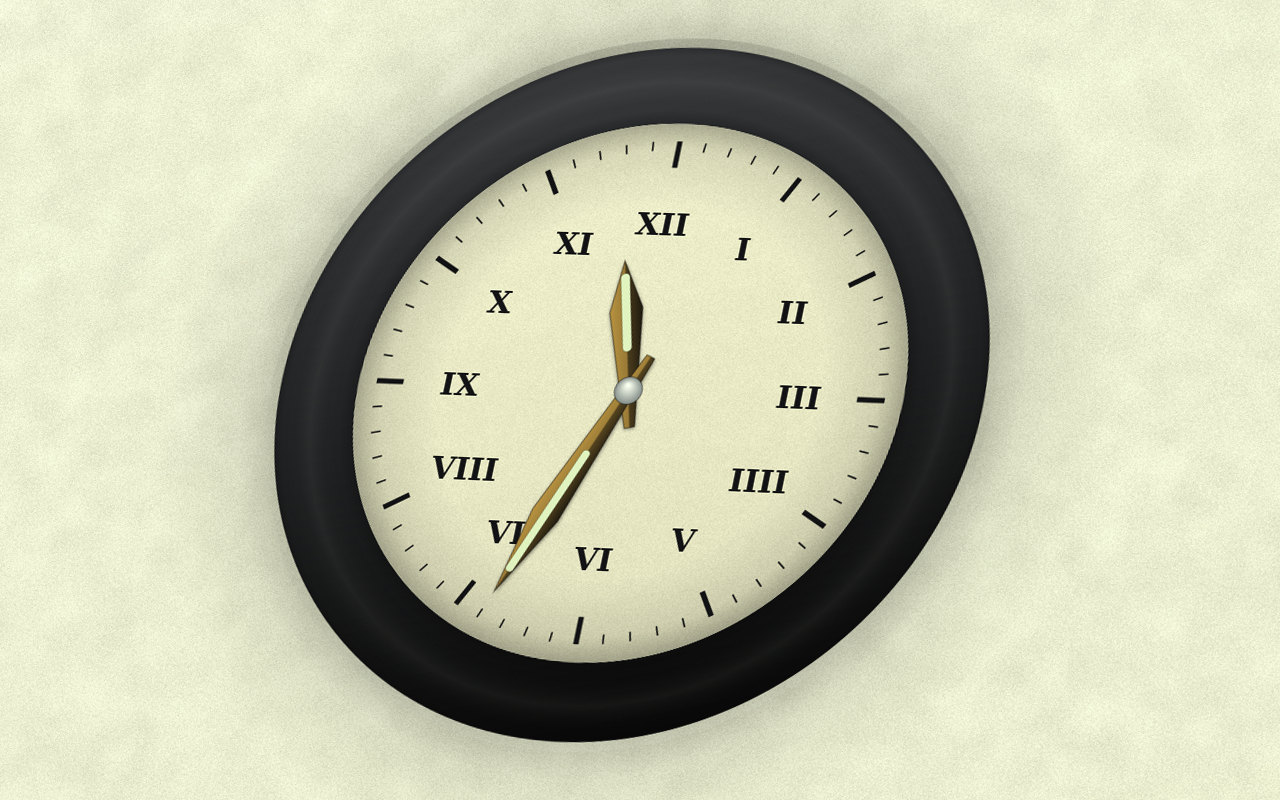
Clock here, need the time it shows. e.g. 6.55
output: 11.34
